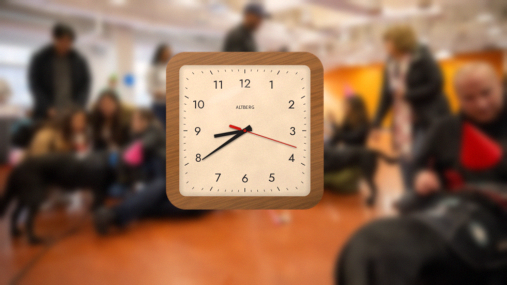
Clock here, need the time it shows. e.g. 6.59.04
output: 8.39.18
